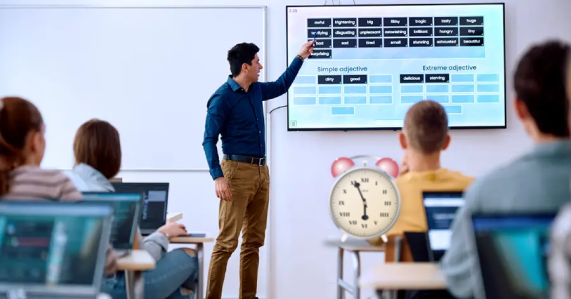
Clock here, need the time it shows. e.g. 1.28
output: 5.56
